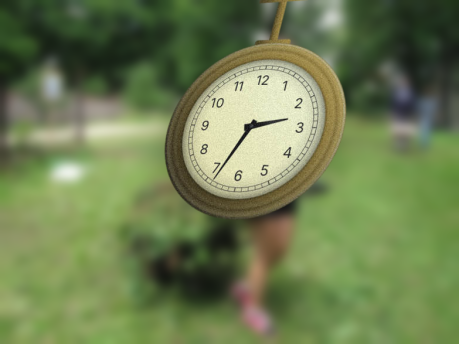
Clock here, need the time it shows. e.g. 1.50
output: 2.34
